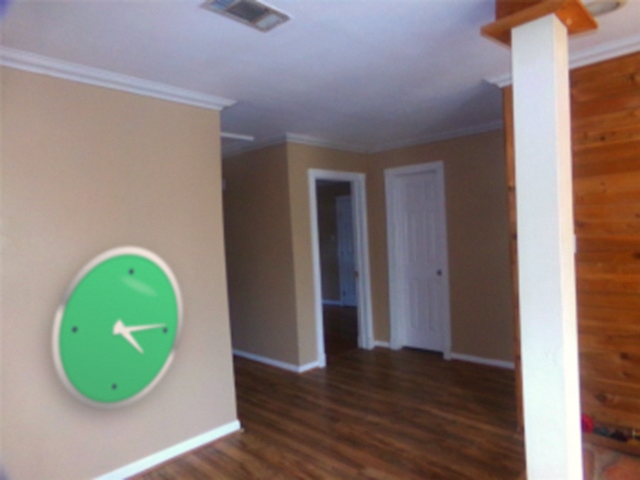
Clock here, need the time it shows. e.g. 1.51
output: 4.14
